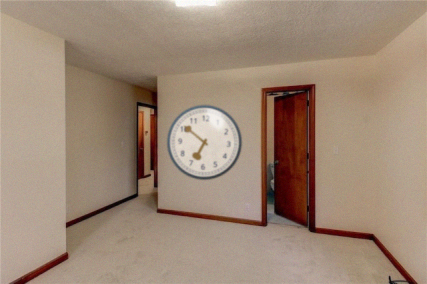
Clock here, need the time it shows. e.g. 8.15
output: 6.51
